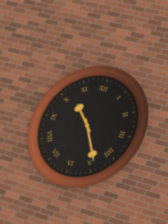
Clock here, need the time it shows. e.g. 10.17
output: 10.24
